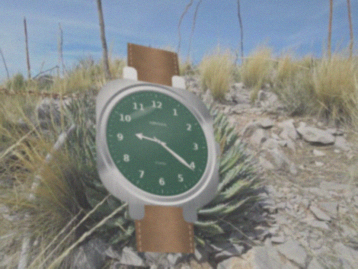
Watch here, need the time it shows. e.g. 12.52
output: 9.21
